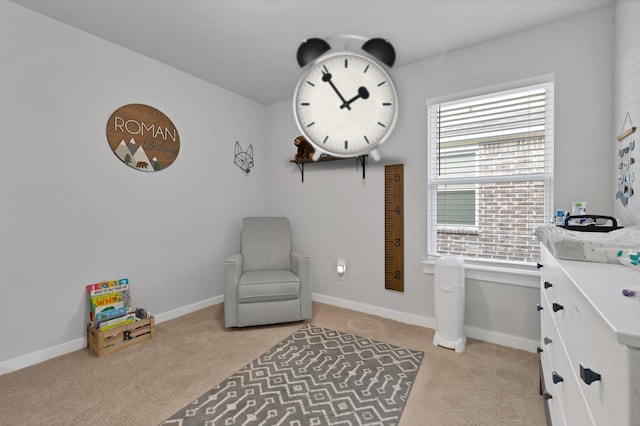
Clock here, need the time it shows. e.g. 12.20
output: 1.54
